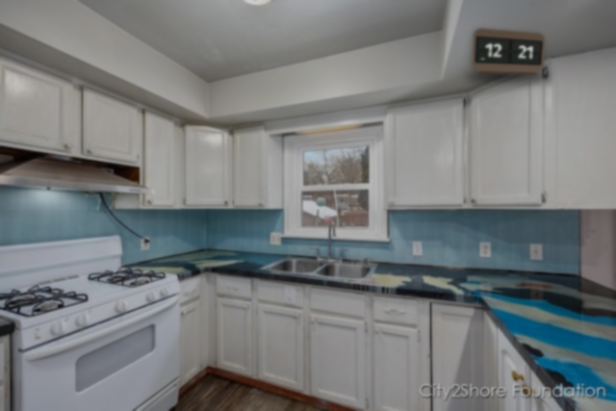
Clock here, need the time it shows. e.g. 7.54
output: 12.21
